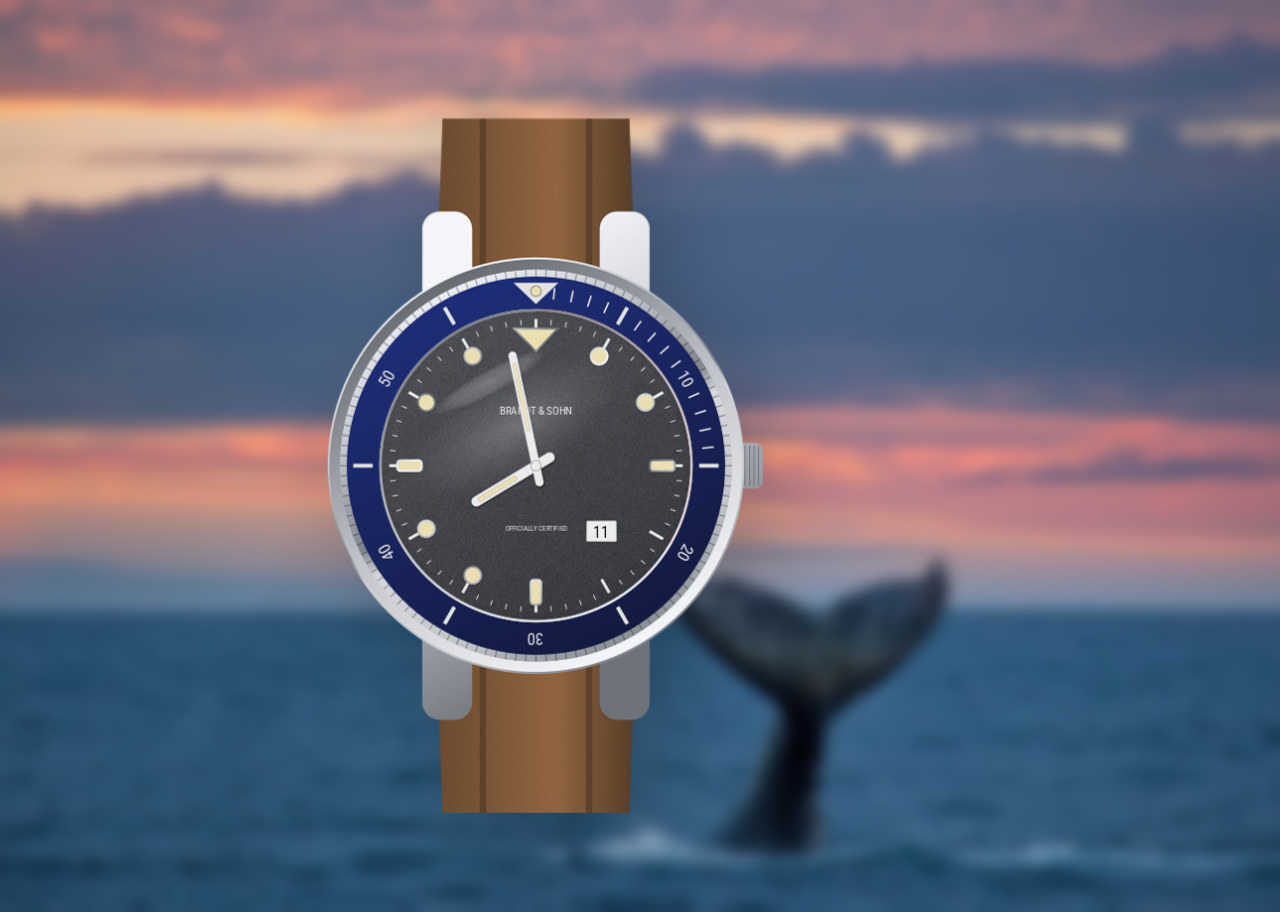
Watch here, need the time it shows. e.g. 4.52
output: 7.58
